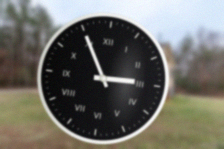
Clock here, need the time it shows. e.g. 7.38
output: 2.55
